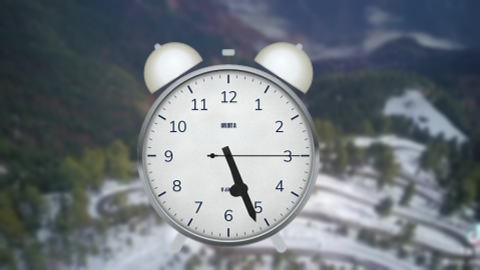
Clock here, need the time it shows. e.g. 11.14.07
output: 5.26.15
